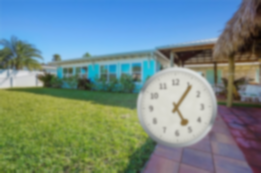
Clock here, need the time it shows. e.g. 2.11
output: 5.06
